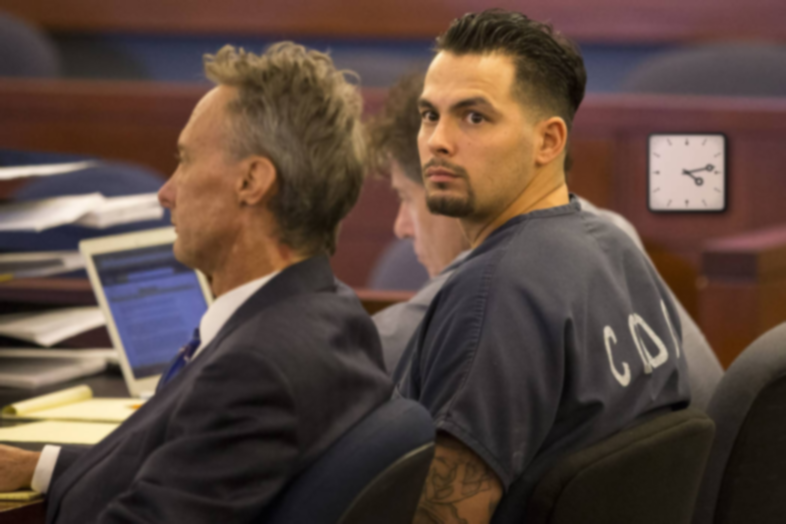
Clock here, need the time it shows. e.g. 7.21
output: 4.13
